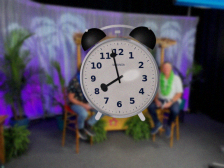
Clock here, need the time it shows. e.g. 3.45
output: 7.58
